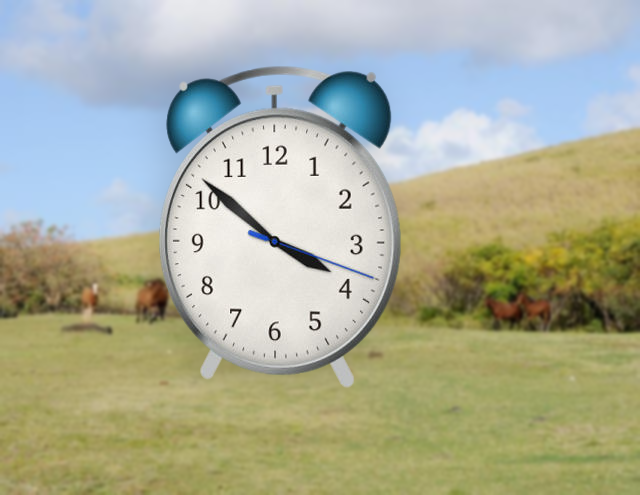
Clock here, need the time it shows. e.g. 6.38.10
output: 3.51.18
